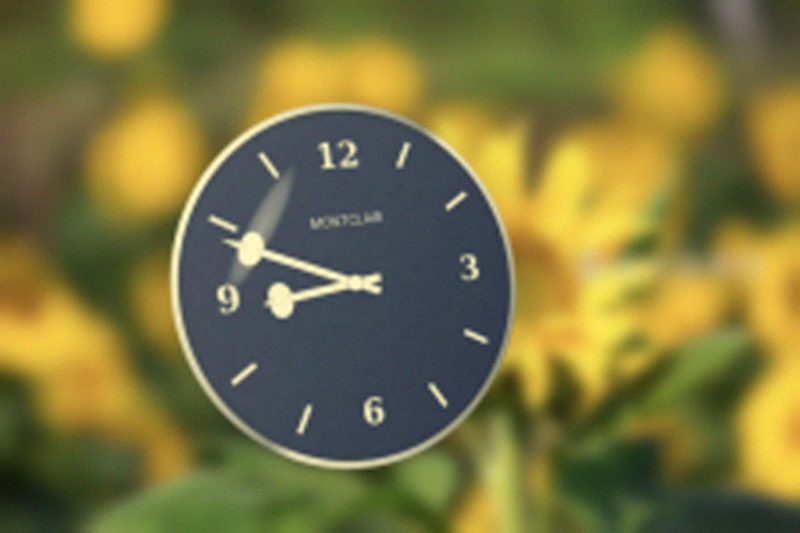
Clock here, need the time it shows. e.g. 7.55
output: 8.49
